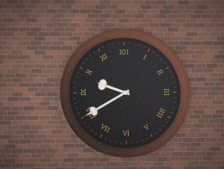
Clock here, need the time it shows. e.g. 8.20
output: 9.40
